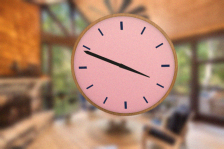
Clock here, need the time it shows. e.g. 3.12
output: 3.49
